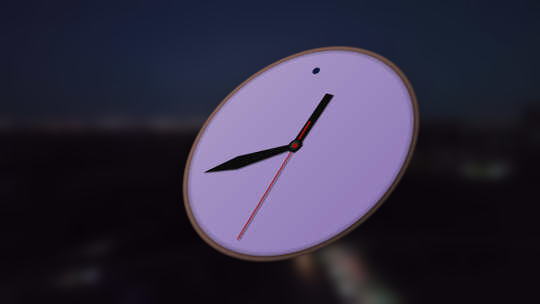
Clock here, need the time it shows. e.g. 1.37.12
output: 12.42.33
